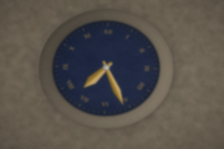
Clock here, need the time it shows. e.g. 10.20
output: 7.26
